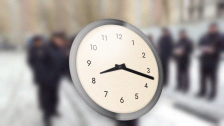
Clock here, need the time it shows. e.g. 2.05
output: 8.17
